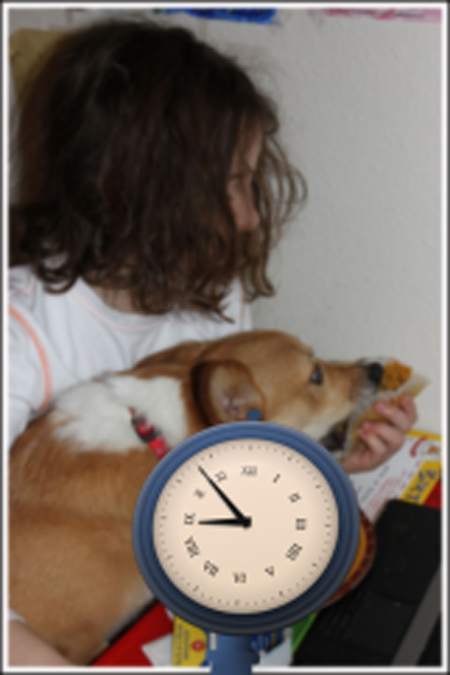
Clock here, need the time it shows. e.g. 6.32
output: 8.53
